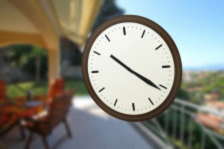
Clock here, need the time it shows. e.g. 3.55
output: 10.21
